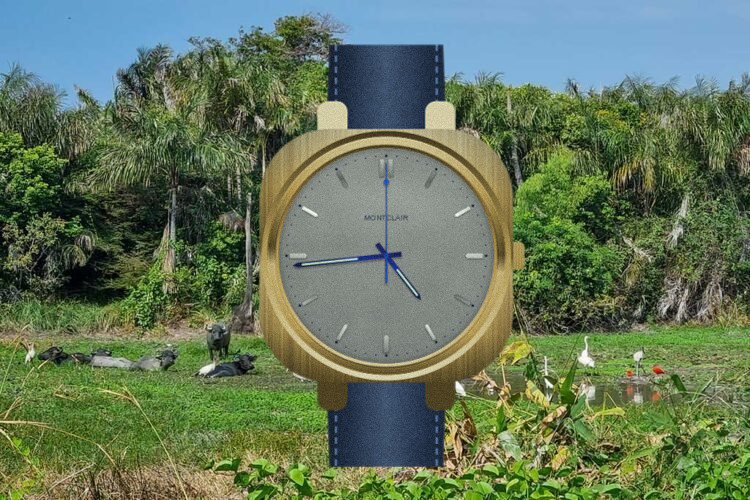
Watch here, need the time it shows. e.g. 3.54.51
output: 4.44.00
